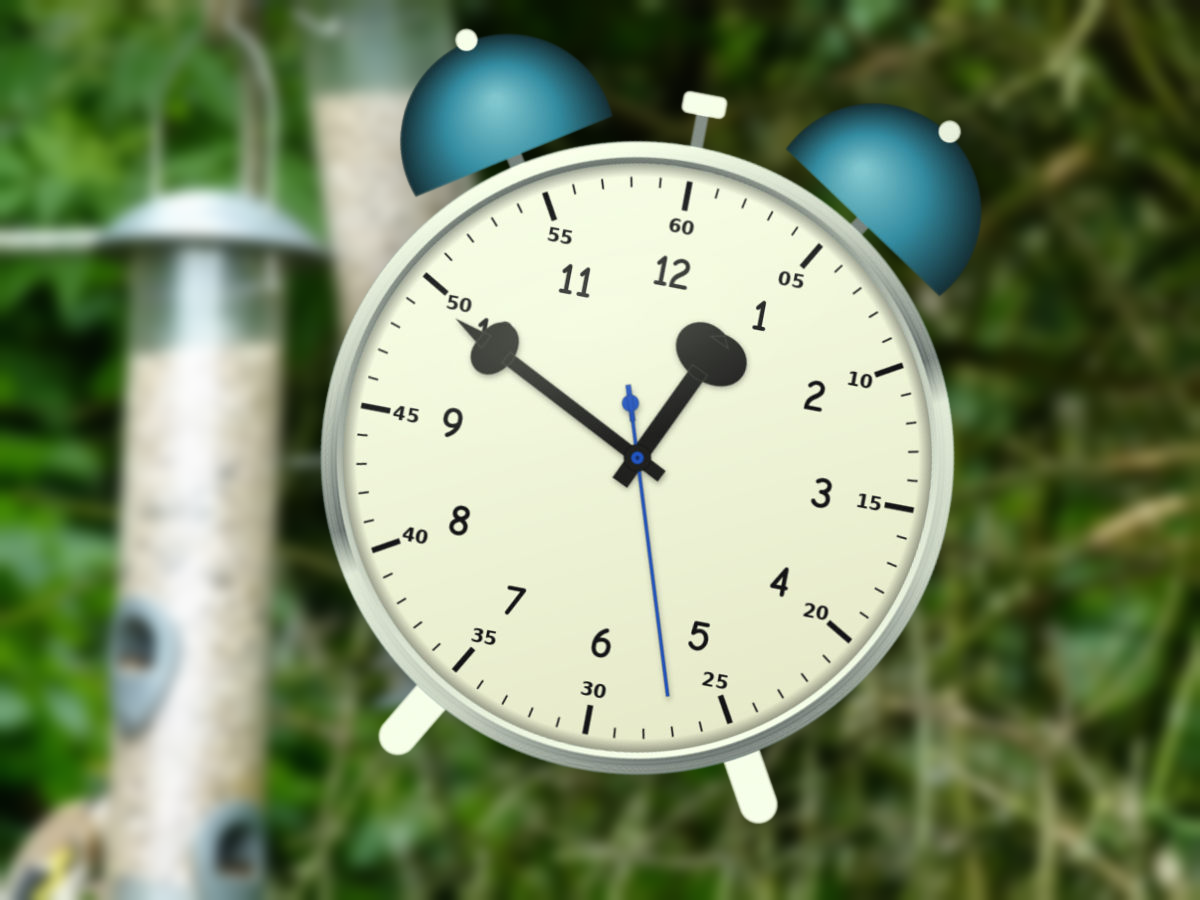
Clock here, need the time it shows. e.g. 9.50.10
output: 12.49.27
